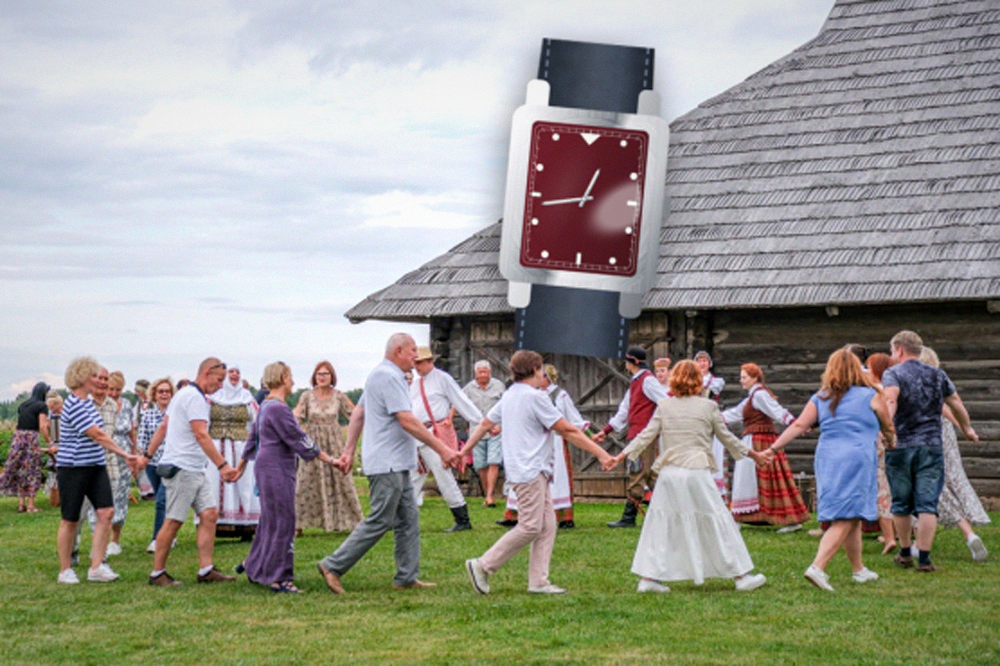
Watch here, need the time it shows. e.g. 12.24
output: 12.43
